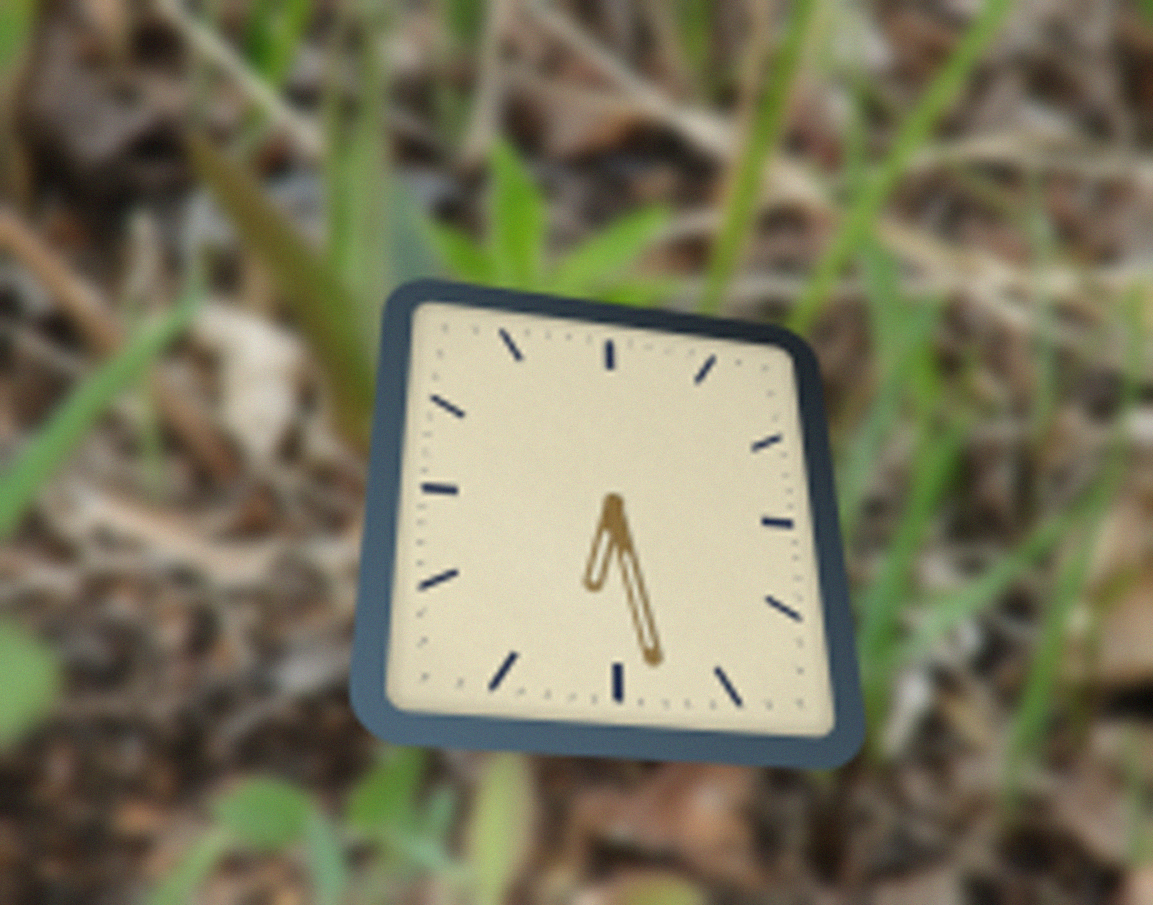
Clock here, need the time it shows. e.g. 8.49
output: 6.28
